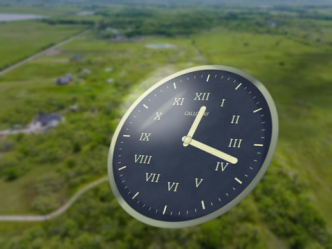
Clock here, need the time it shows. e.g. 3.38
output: 12.18
